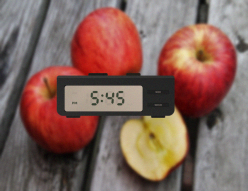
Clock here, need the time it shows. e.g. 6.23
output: 5.45
